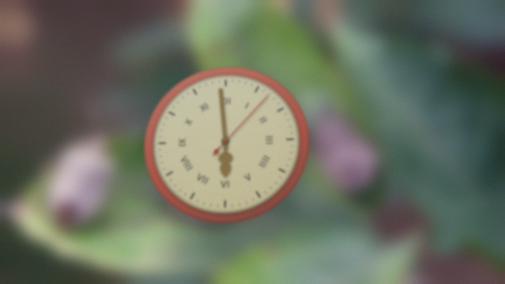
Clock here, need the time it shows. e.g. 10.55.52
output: 5.59.07
